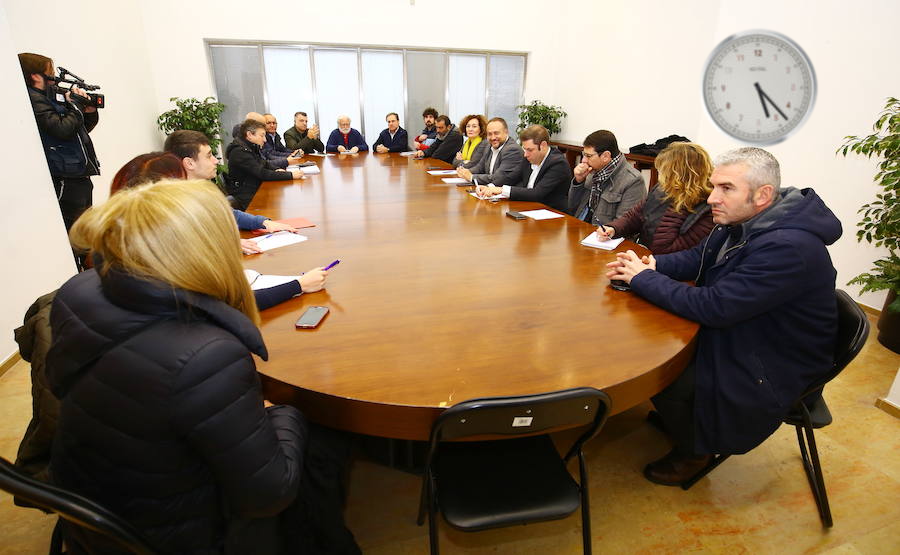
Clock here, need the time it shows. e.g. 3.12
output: 5.23
